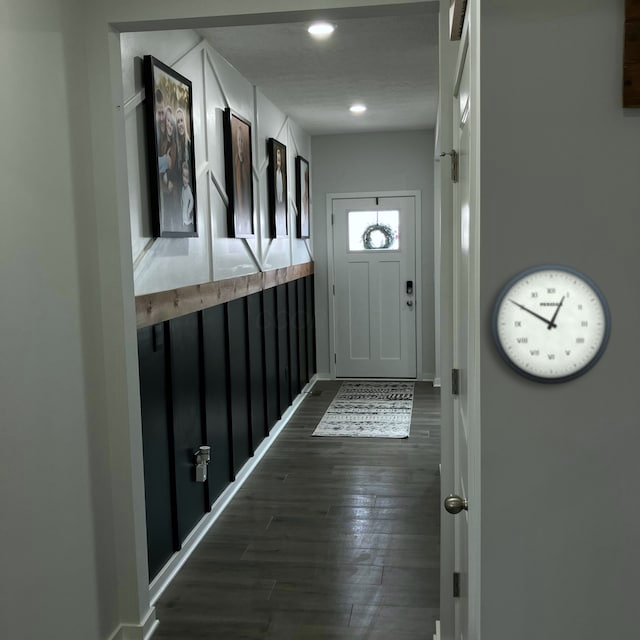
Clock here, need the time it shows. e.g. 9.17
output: 12.50
